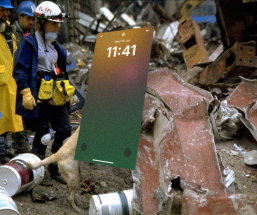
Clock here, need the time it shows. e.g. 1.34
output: 11.41
